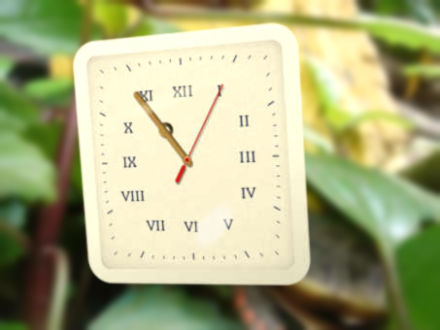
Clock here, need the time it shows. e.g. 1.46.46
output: 10.54.05
